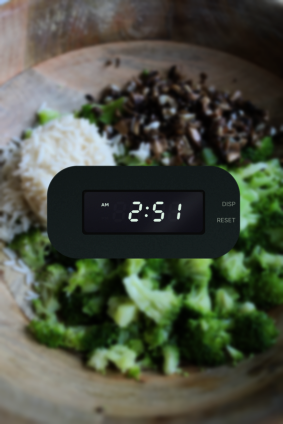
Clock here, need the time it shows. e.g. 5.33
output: 2.51
